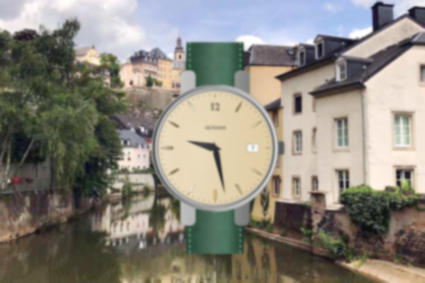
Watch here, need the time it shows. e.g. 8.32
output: 9.28
